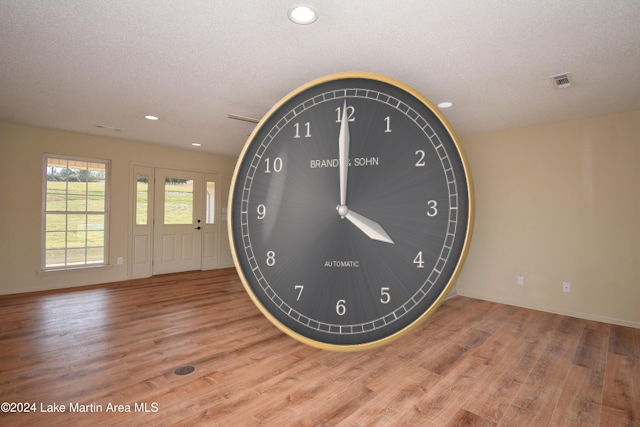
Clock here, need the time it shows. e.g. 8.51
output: 4.00
